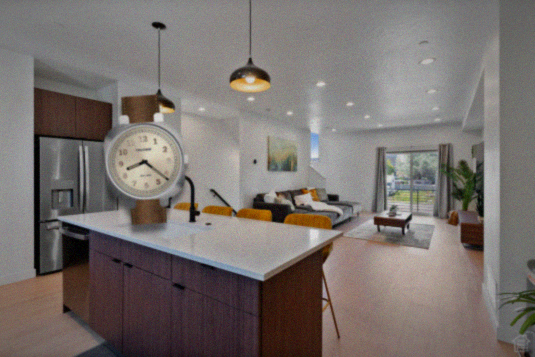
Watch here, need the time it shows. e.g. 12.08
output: 8.22
